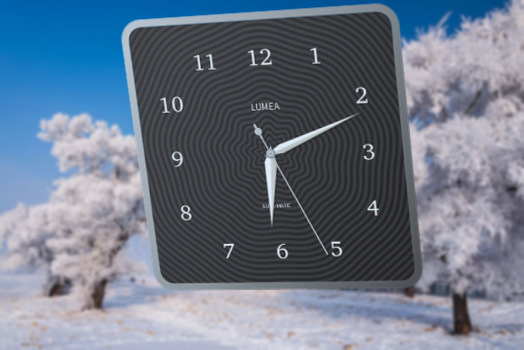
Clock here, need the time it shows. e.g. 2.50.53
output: 6.11.26
